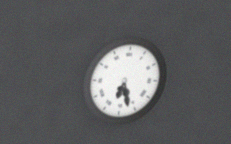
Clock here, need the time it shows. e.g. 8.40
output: 6.27
